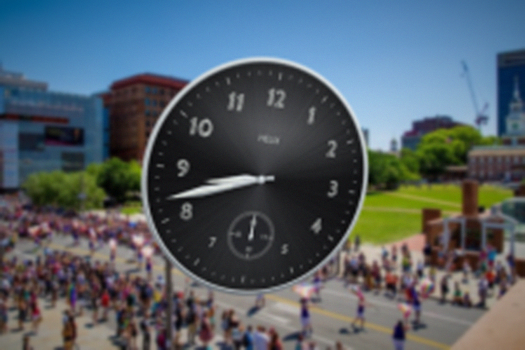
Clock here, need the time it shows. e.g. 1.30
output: 8.42
